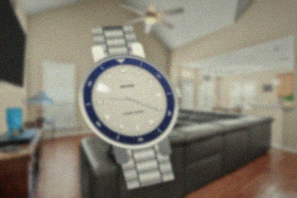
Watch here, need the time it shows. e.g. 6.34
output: 9.20
